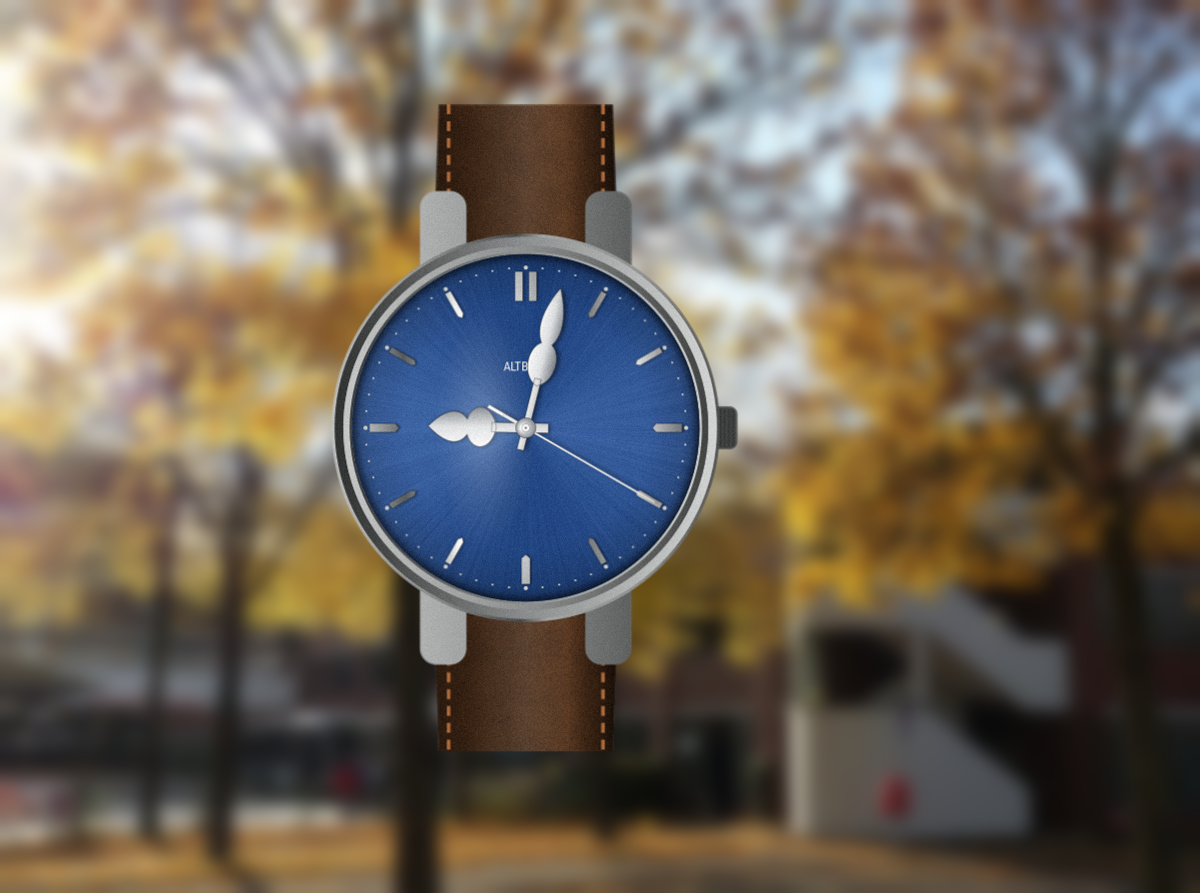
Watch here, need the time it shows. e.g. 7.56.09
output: 9.02.20
